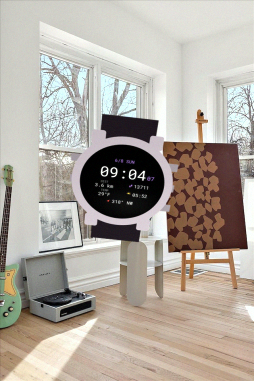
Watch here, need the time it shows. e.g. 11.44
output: 9.04
